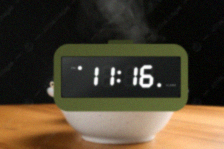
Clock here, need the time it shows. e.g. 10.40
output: 11.16
